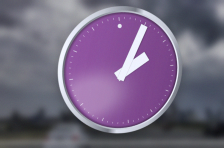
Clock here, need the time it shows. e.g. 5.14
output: 2.05
